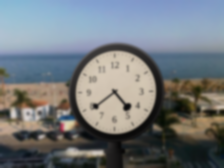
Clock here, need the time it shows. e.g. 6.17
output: 4.39
